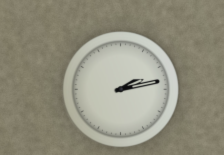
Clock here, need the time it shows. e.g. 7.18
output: 2.13
